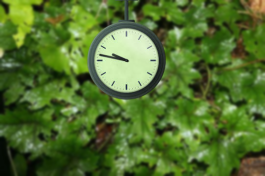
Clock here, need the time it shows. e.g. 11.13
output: 9.47
